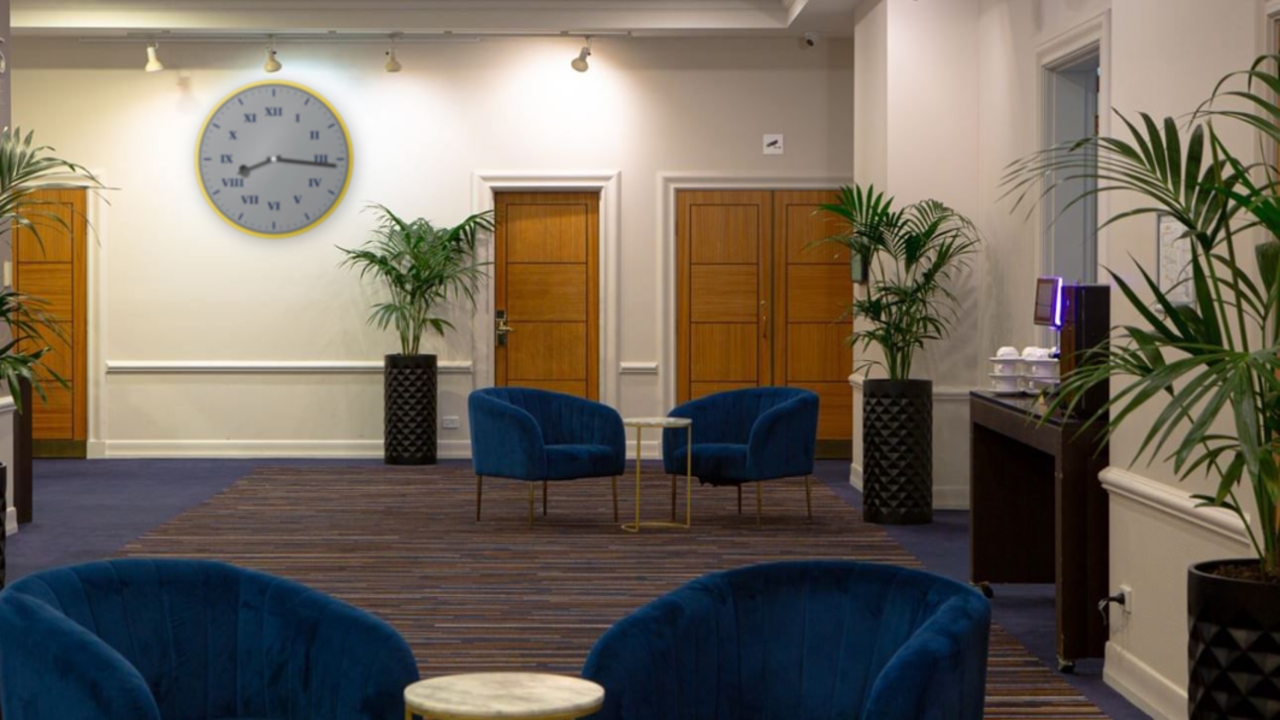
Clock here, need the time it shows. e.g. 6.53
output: 8.16
